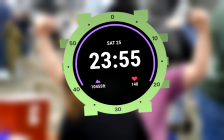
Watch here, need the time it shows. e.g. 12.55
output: 23.55
